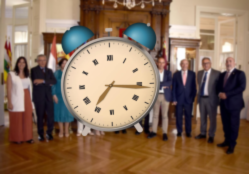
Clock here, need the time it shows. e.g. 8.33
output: 7.16
